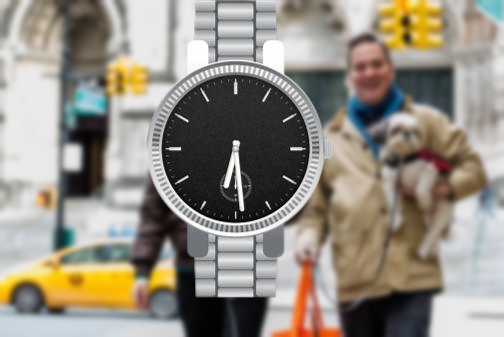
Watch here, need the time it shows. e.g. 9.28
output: 6.29
